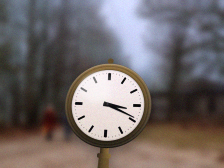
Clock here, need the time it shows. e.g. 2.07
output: 3.19
